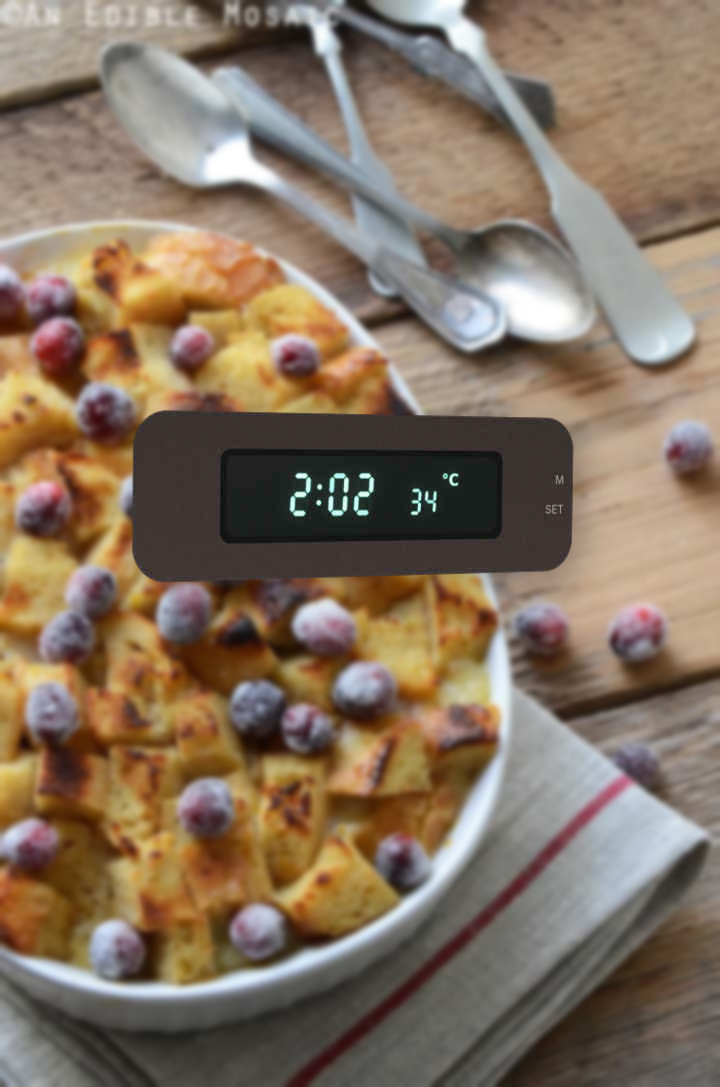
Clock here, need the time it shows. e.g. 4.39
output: 2.02
